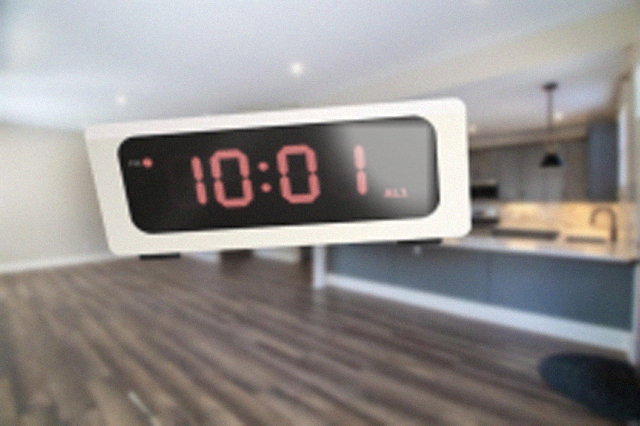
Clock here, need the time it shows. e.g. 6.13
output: 10.01
